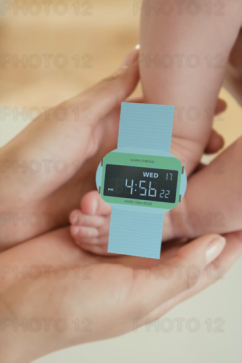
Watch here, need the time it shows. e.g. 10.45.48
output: 4.56.22
